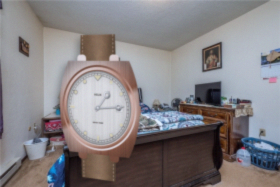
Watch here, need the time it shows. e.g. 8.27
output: 1.14
